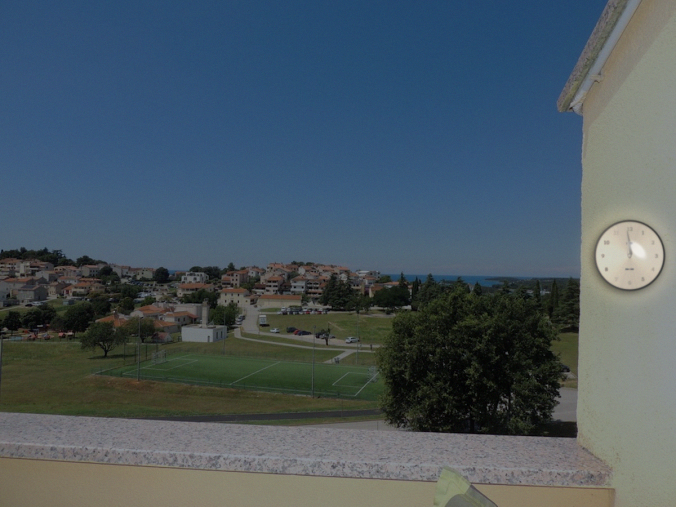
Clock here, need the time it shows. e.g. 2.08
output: 11.59
